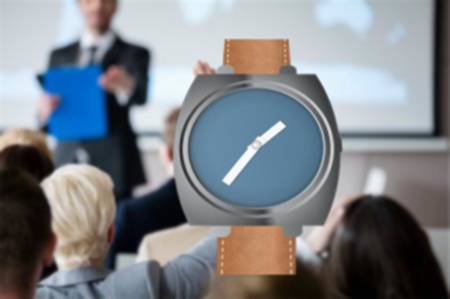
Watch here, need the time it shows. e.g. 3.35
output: 1.36
